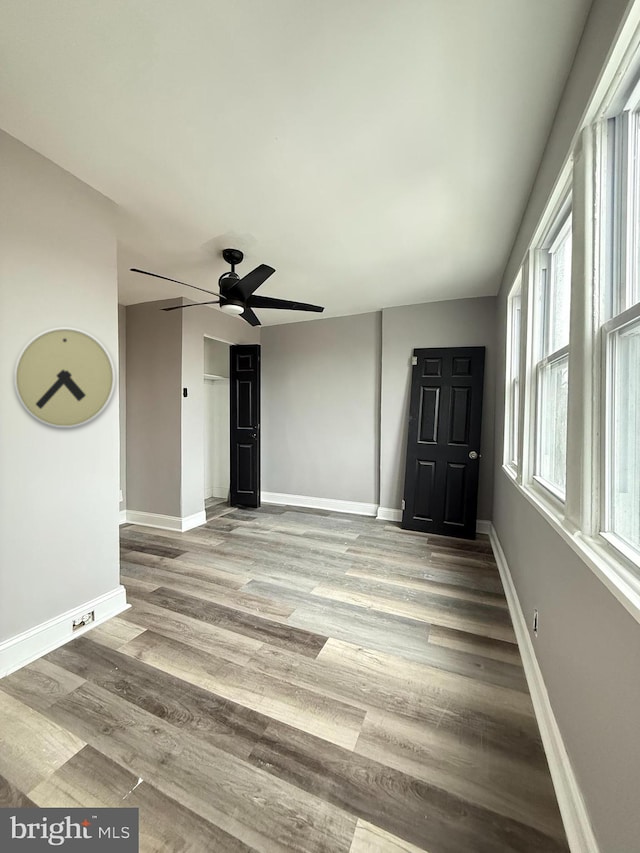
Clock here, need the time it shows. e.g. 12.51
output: 4.37
